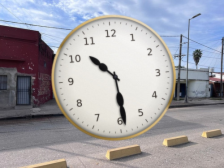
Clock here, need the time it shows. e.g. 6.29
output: 10.29
